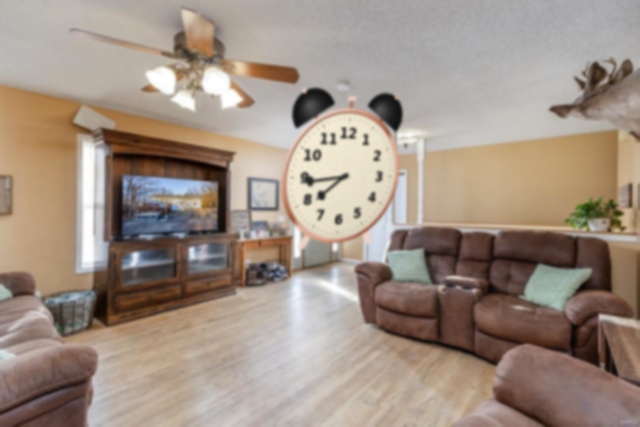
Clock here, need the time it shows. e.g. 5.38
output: 7.44
